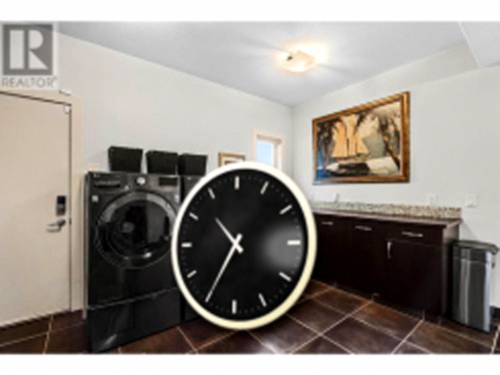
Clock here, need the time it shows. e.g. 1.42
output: 10.35
